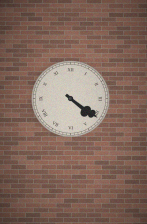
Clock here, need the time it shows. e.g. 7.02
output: 4.21
